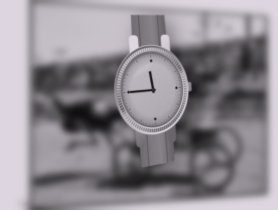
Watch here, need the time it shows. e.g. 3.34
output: 11.45
